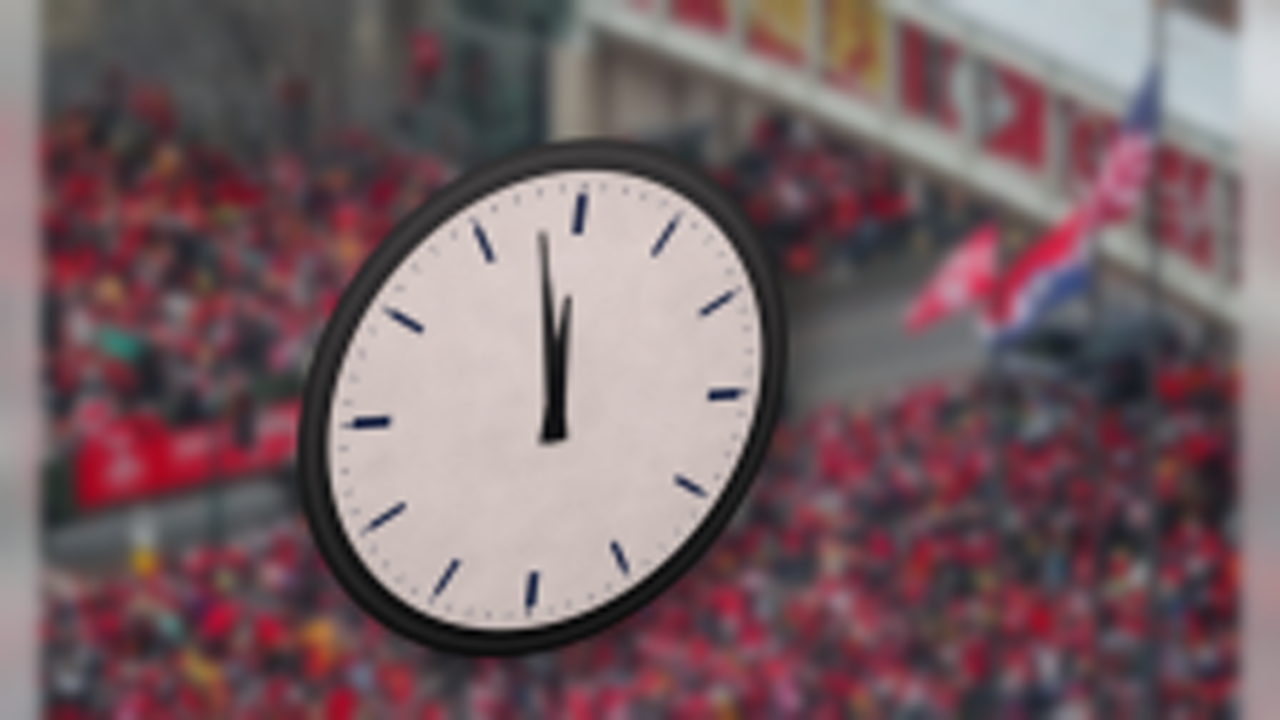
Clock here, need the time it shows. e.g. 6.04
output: 11.58
